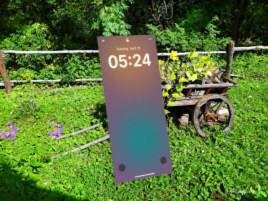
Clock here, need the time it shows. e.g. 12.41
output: 5.24
